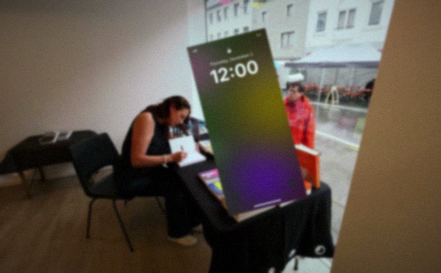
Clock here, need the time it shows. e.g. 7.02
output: 12.00
